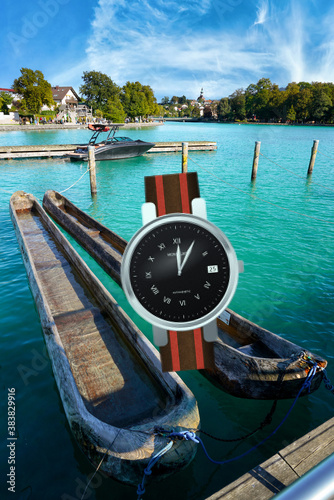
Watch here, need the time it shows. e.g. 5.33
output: 12.05
